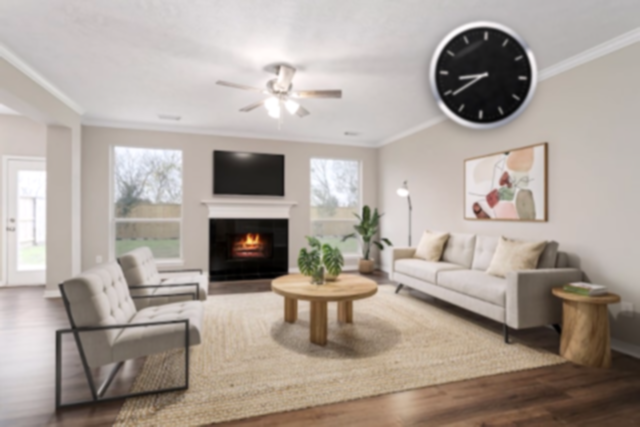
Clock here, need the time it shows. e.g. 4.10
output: 8.39
